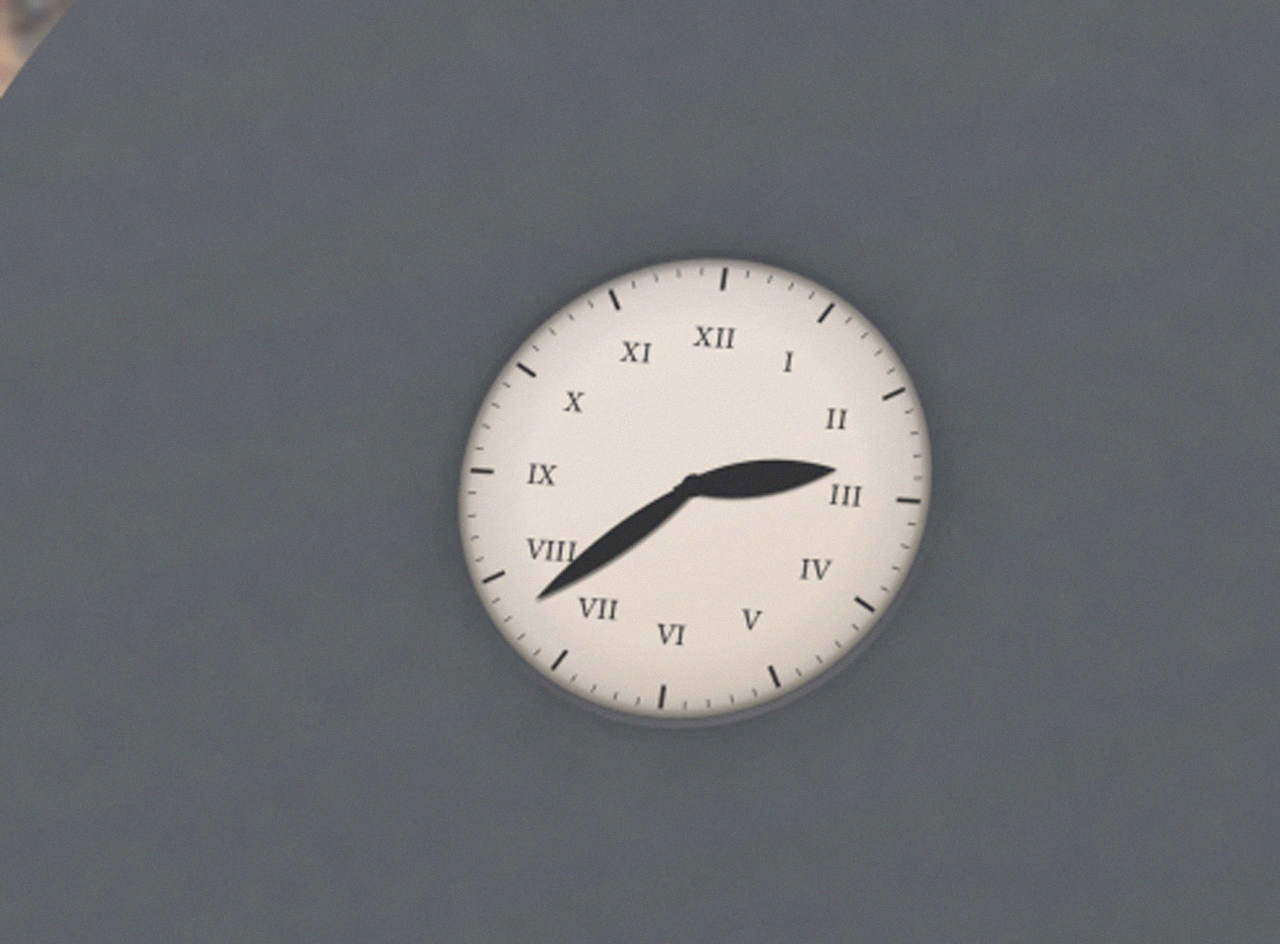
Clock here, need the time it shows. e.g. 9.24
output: 2.38
